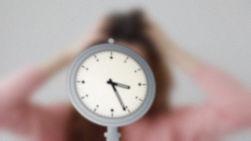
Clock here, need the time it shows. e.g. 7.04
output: 3.26
